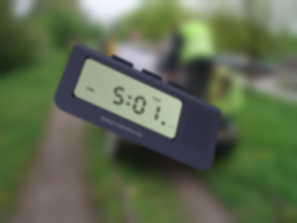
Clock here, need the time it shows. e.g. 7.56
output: 5.01
